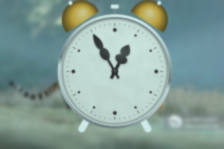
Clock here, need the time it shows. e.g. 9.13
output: 12.55
